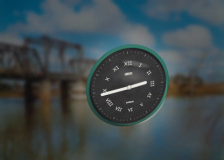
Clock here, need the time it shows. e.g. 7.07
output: 2.44
